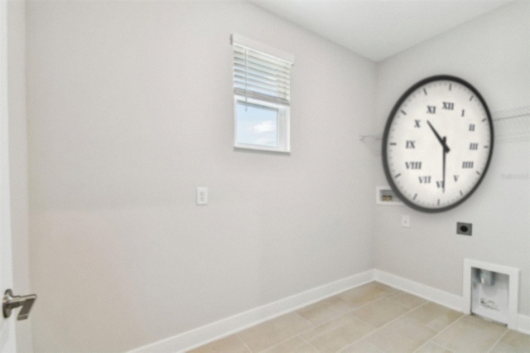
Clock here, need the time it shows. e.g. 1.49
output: 10.29
